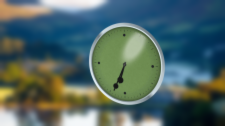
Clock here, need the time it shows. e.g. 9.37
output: 6.34
